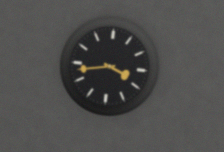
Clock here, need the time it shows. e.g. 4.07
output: 3.43
